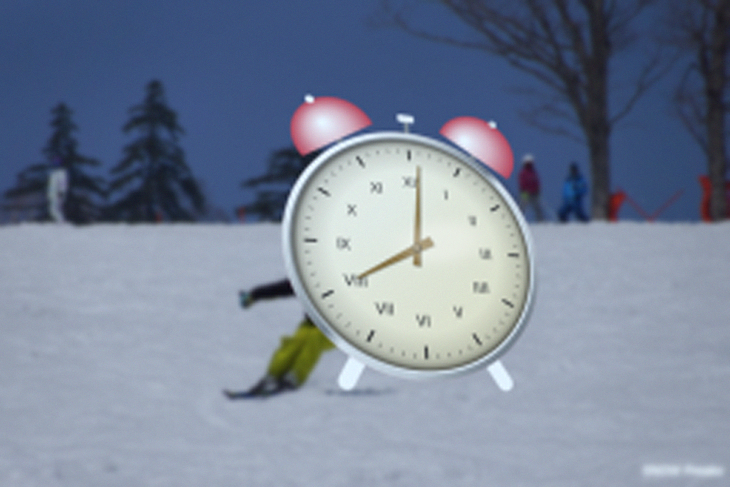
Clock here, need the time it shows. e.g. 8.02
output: 8.01
